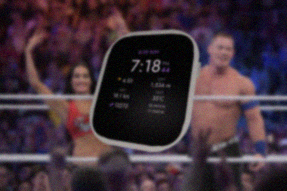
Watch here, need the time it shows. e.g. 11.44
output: 7.18
